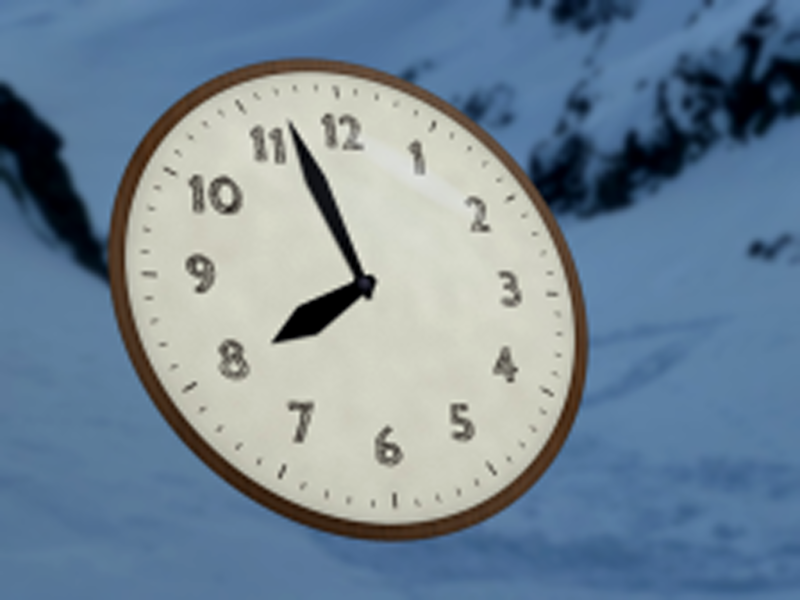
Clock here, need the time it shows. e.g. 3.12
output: 7.57
